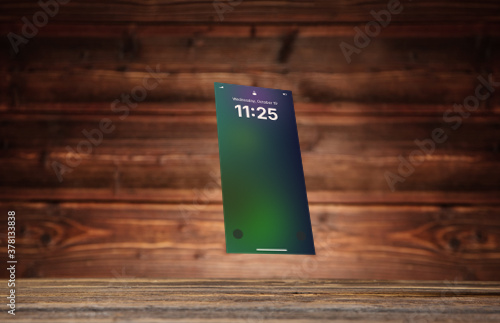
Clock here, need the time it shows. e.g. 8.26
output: 11.25
